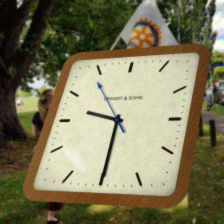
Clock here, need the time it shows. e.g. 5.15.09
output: 9.29.54
